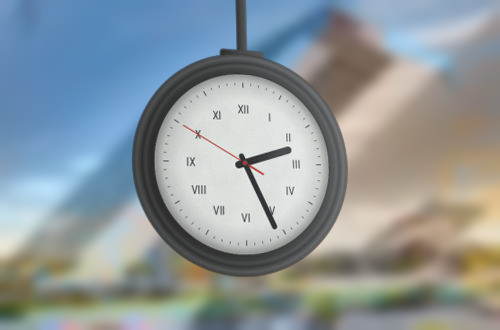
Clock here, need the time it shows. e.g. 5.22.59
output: 2.25.50
